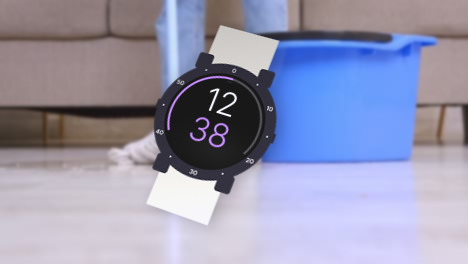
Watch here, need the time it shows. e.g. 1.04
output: 12.38
